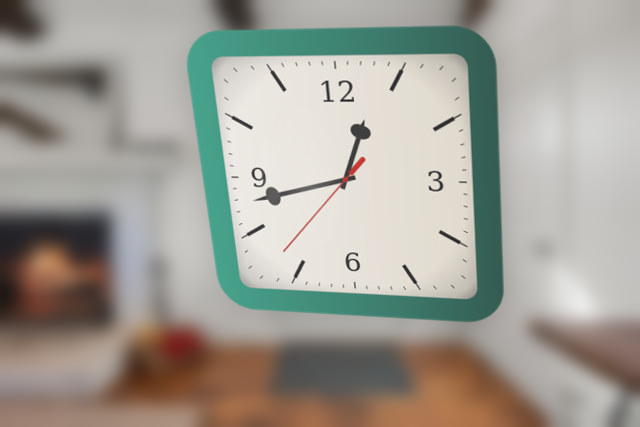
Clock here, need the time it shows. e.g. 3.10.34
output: 12.42.37
